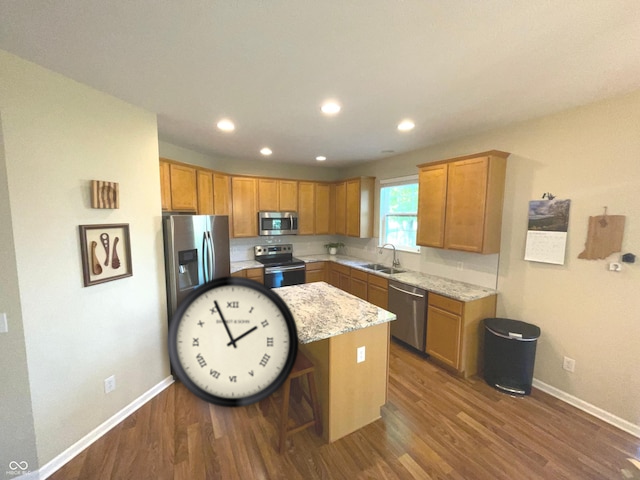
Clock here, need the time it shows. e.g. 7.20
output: 1.56
